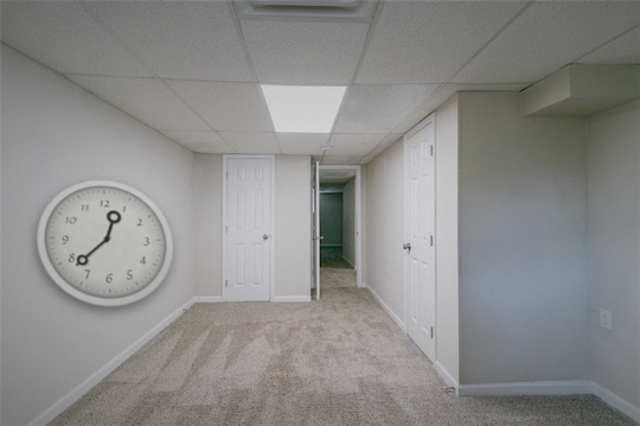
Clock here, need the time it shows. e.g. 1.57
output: 12.38
